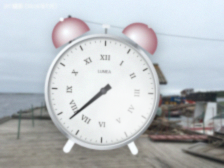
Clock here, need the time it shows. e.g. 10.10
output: 7.38
